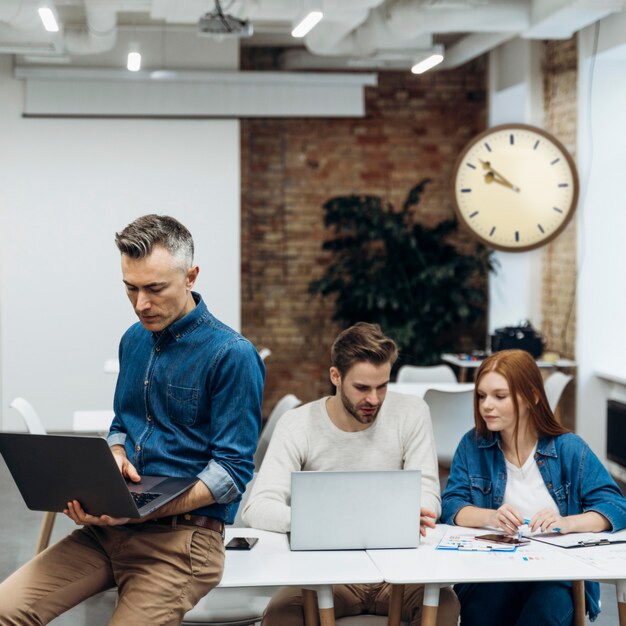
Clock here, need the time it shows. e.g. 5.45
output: 9.52
